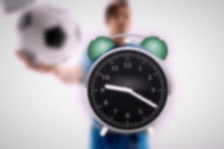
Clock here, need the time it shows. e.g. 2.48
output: 9.20
